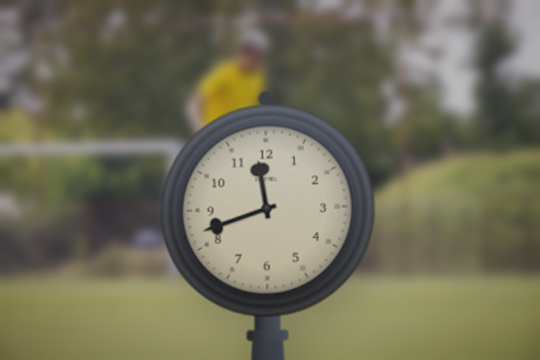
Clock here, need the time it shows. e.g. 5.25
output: 11.42
